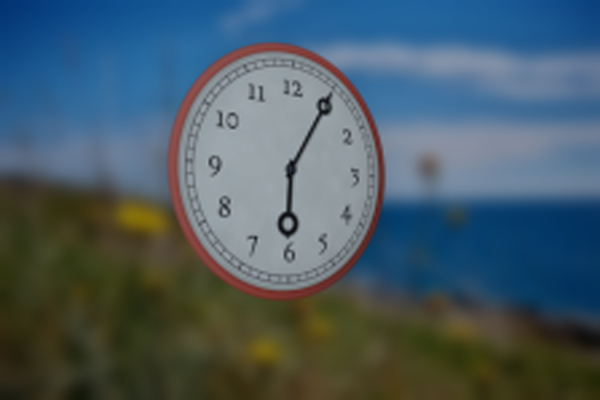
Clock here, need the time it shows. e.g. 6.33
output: 6.05
